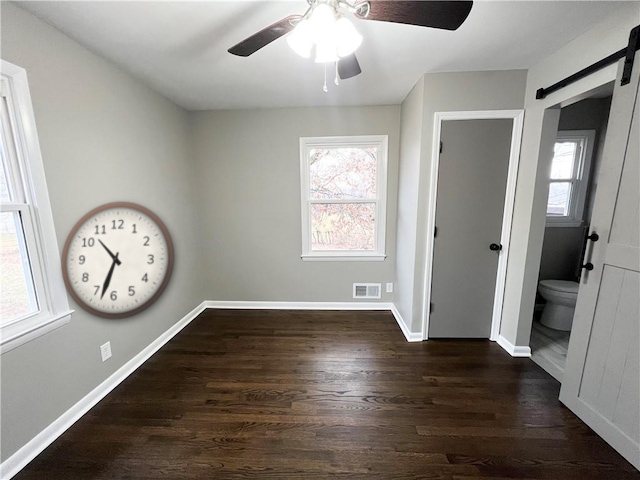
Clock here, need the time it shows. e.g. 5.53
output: 10.33
